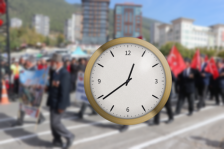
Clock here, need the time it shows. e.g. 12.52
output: 12.39
